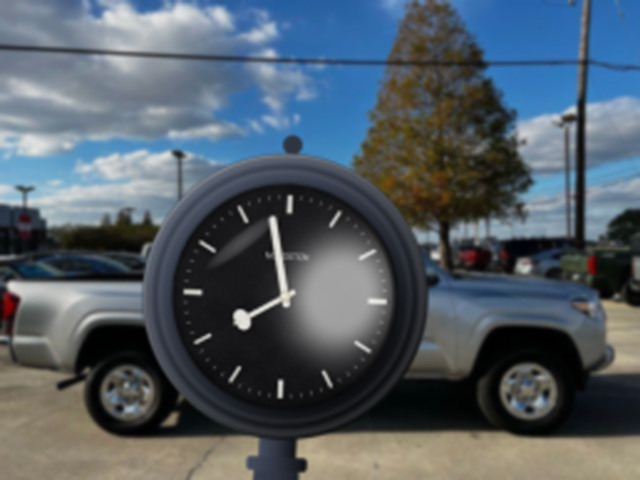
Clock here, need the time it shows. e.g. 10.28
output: 7.58
